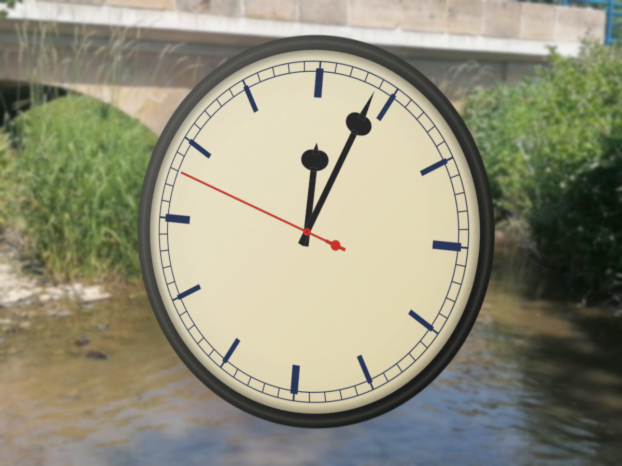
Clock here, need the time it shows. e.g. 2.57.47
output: 12.03.48
